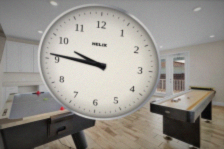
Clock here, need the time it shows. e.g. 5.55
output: 9.46
